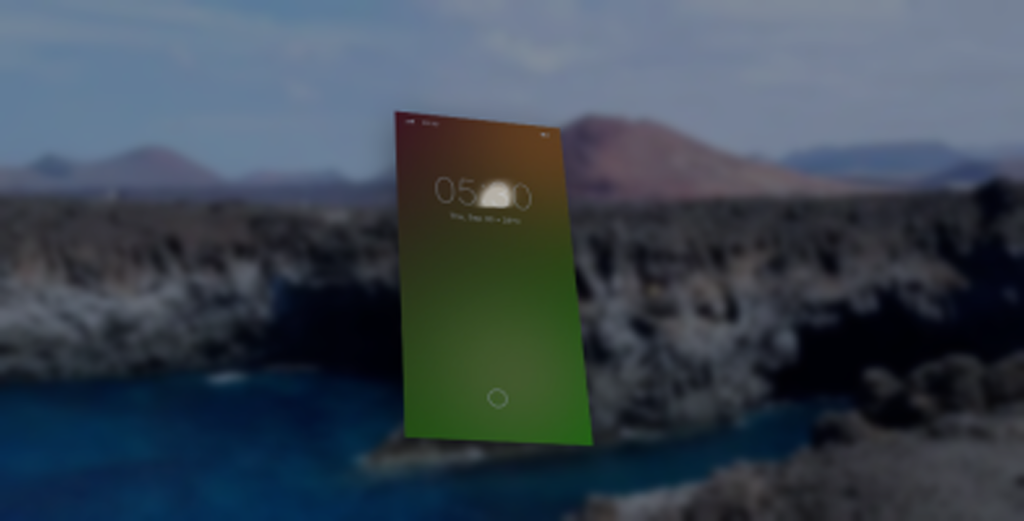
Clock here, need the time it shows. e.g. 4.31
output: 5.30
